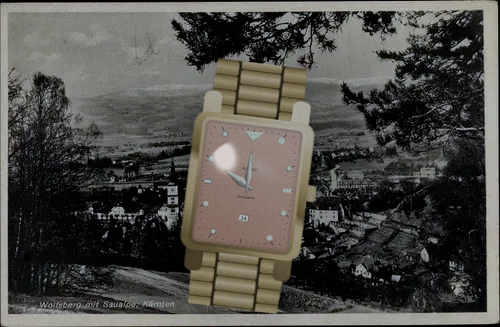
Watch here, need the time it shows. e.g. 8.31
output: 10.00
